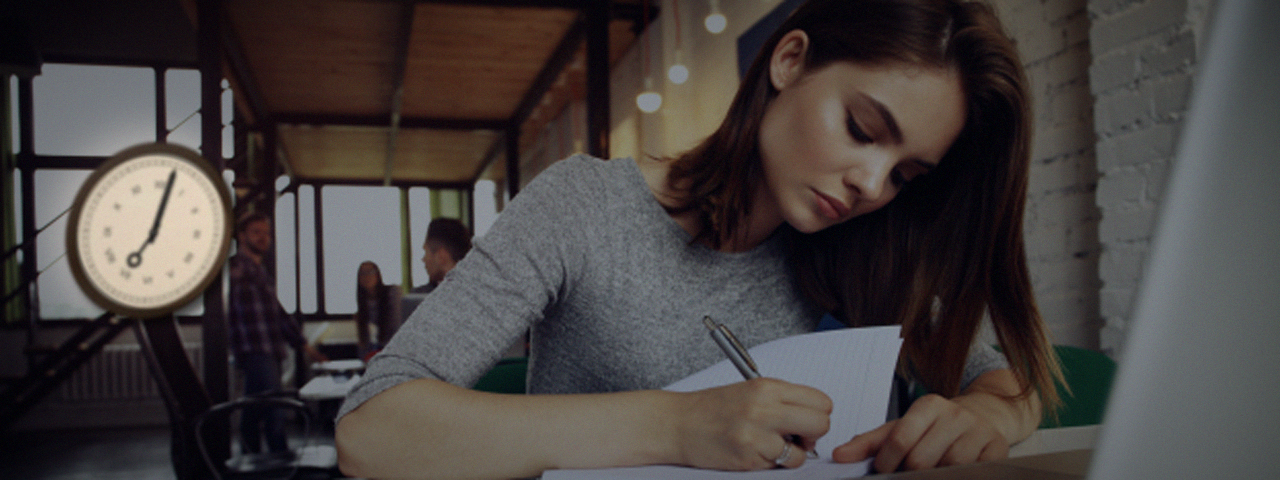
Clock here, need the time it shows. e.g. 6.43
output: 7.02
